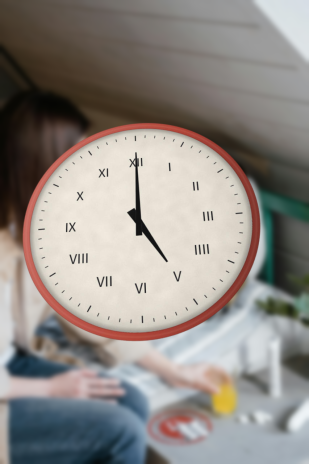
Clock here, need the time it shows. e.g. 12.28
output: 5.00
